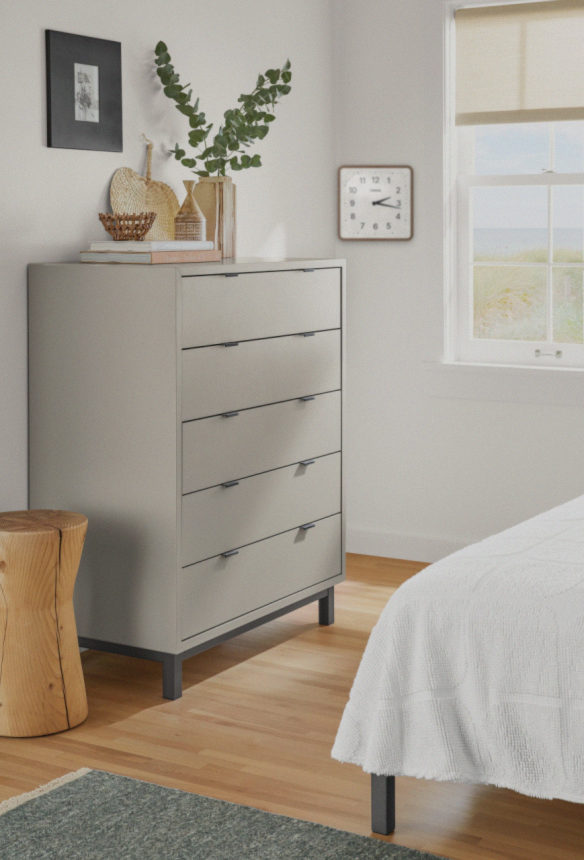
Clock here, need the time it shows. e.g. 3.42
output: 2.17
